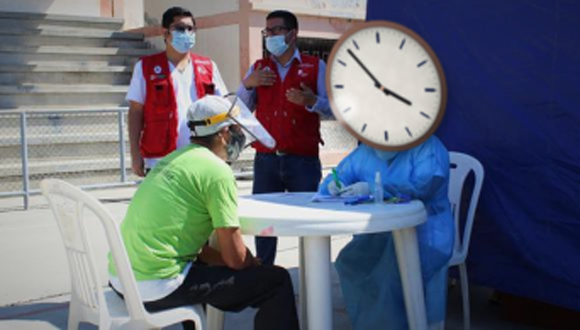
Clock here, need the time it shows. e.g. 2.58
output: 3.53
